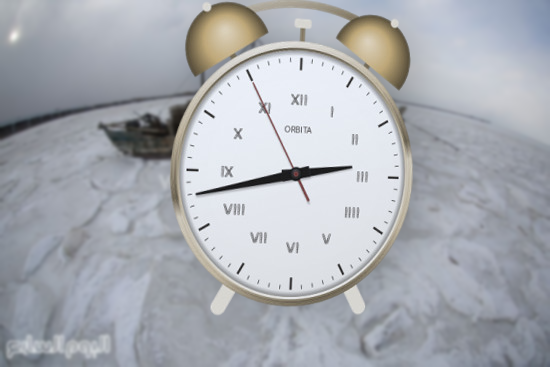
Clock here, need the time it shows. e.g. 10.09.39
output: 2.42.55
